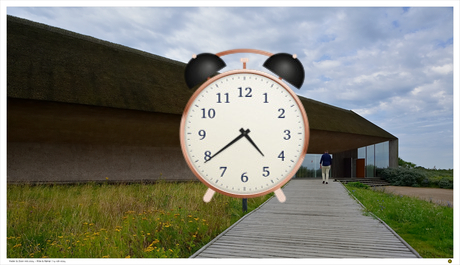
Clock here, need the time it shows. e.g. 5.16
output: 4.39
